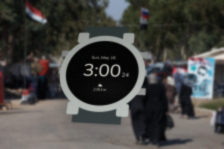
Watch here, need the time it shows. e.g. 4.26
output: 3.00
